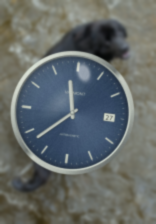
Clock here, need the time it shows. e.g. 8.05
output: 11.38
